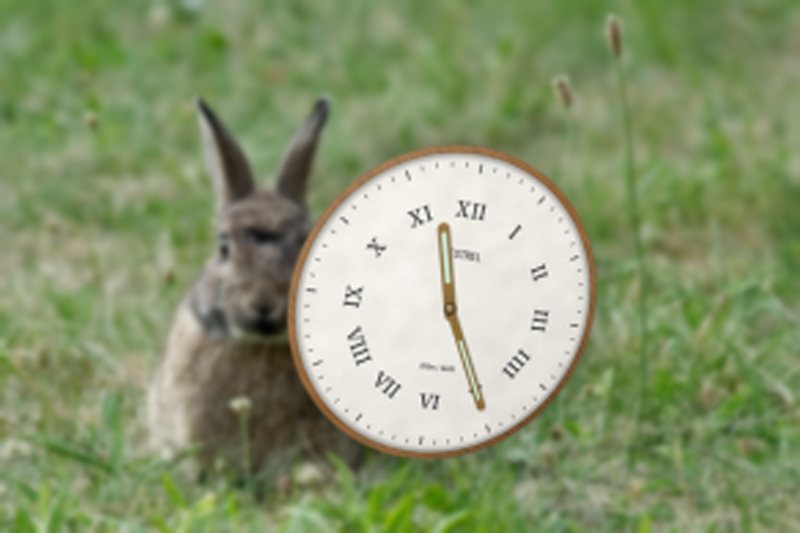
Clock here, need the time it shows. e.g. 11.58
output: 11.25
